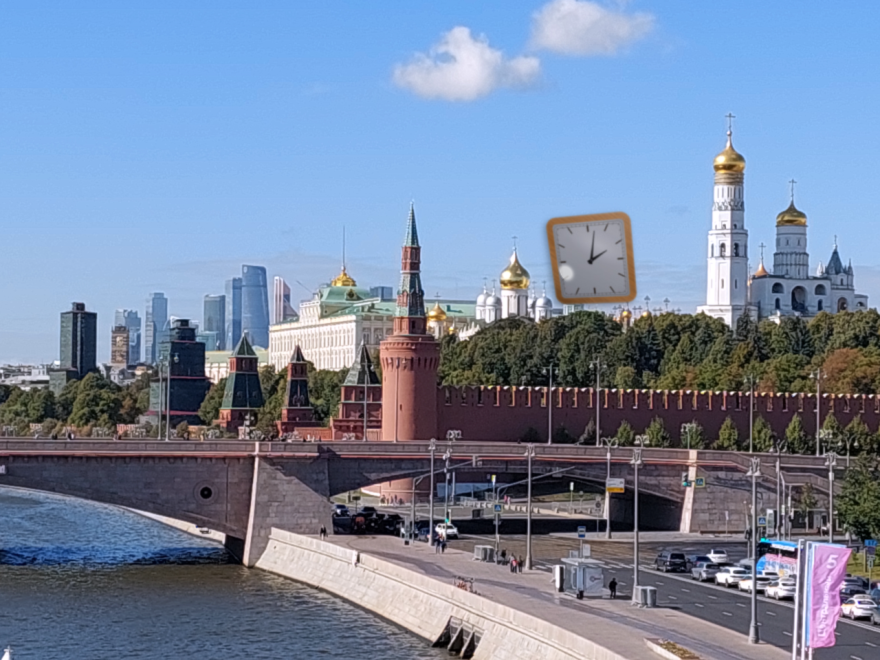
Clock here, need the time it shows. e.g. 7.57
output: 2.02
